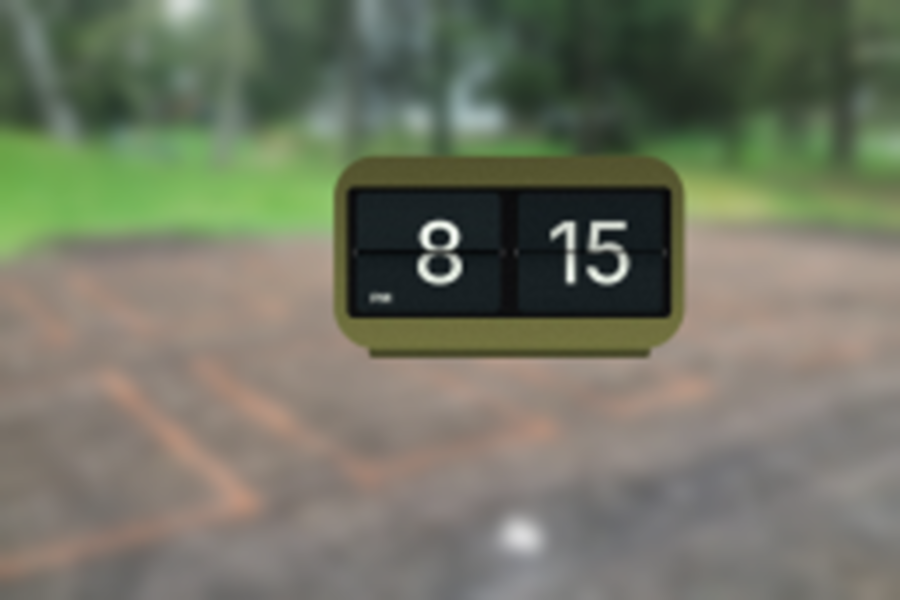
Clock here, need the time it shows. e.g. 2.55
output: 8.15
